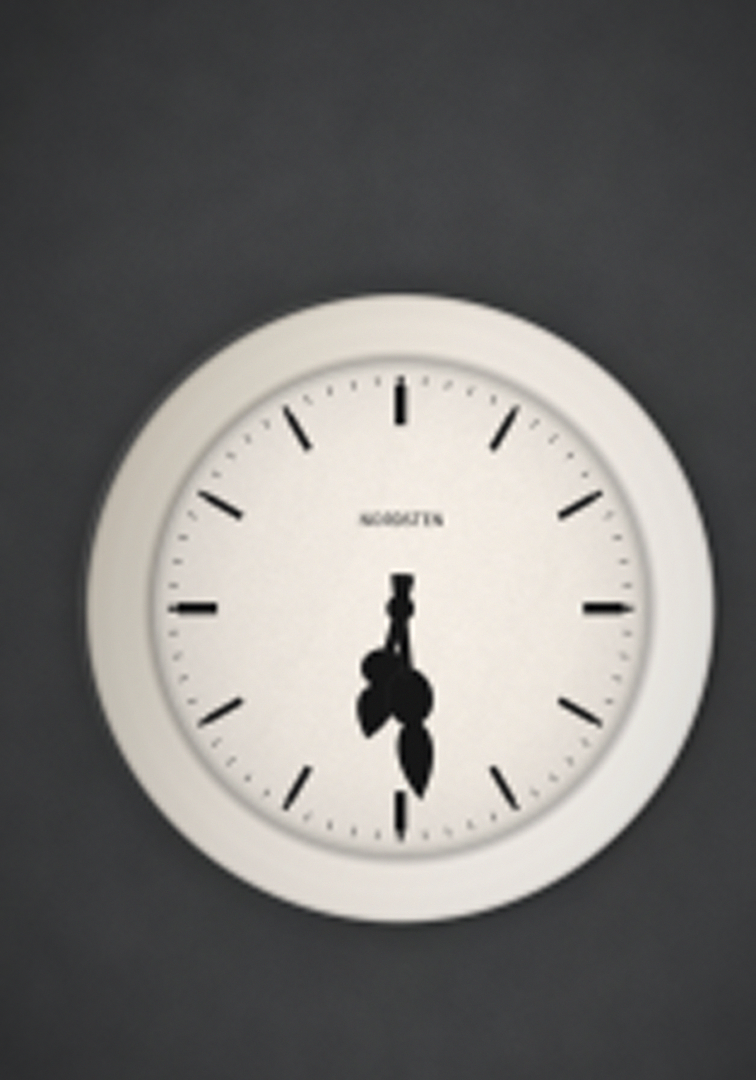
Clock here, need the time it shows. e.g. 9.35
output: 6.29
